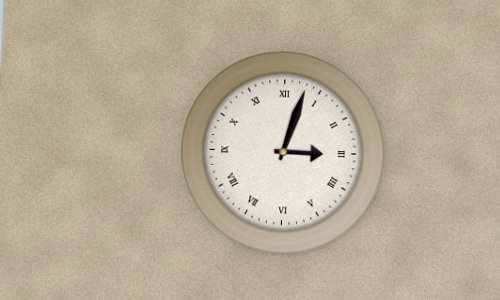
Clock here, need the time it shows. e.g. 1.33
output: 3.03
